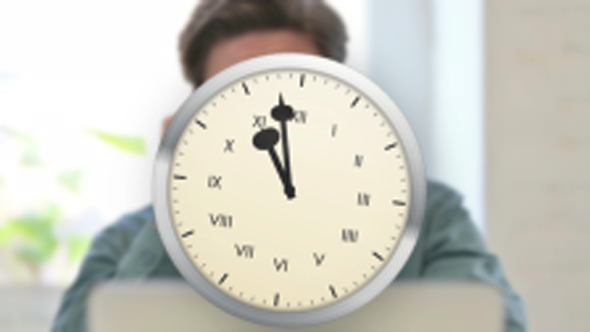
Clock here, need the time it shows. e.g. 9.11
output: 10.58
